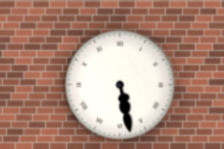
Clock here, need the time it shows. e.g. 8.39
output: 5.28
